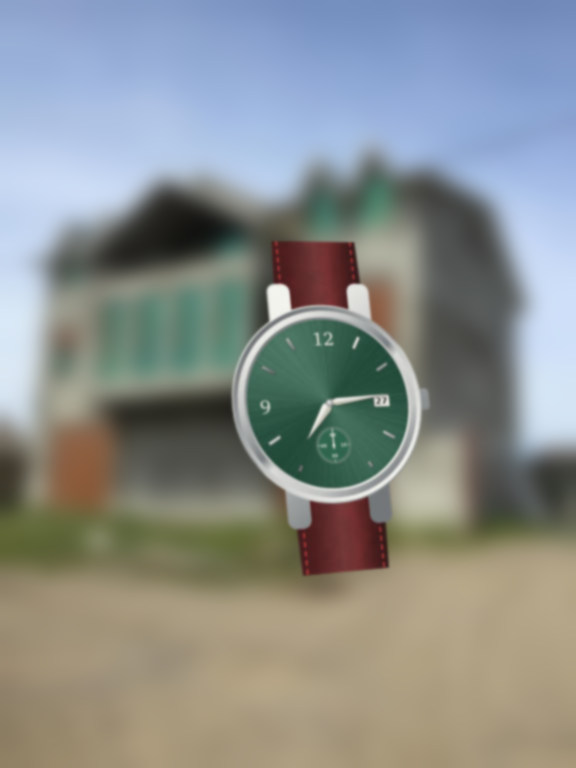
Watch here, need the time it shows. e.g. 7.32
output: 7.14
